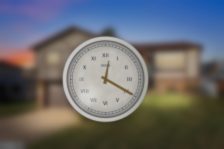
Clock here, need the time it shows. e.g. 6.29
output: 12.20
